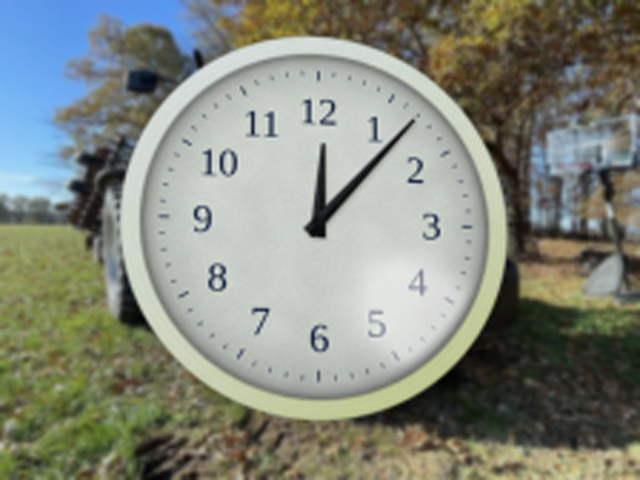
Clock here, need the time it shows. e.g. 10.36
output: 12.07
